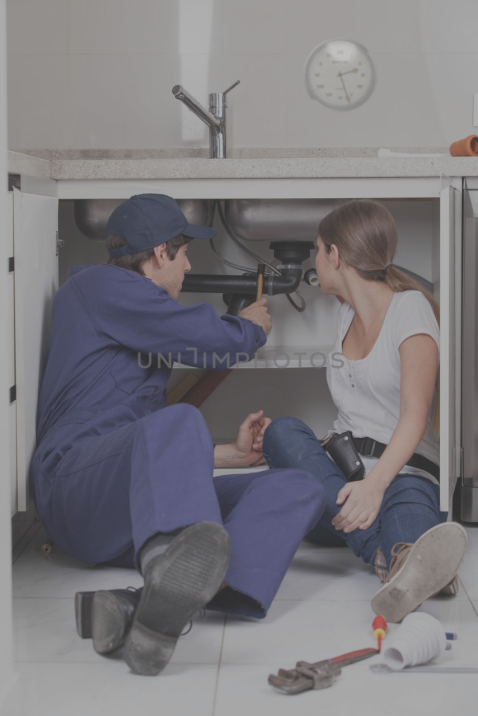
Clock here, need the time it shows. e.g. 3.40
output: 2.27
